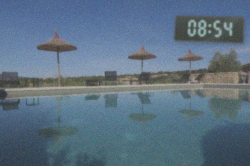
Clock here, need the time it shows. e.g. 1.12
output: 8.54
